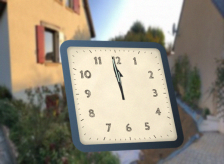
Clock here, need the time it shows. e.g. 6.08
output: 11.59
